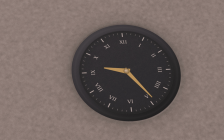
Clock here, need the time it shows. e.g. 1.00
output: 9.24
